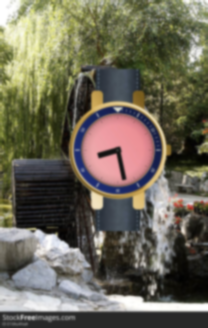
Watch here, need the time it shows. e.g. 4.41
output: 8.28
